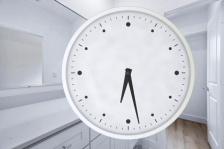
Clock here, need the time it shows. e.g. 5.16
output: 6.28
